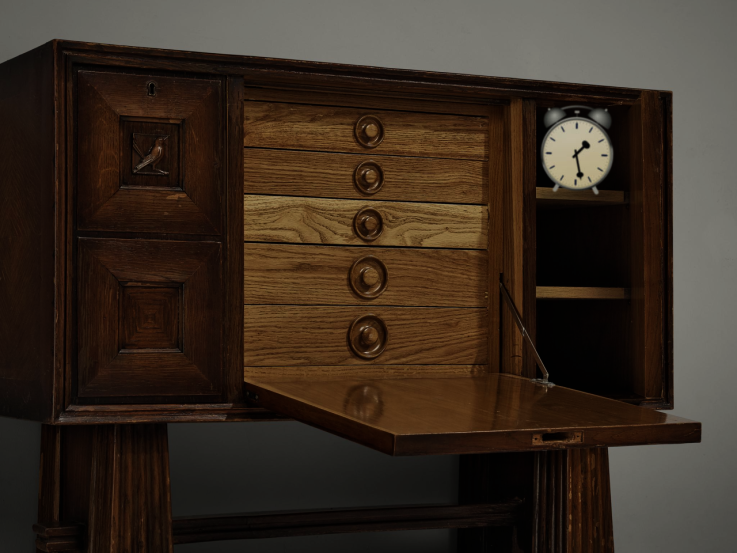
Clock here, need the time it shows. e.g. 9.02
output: 1.28
